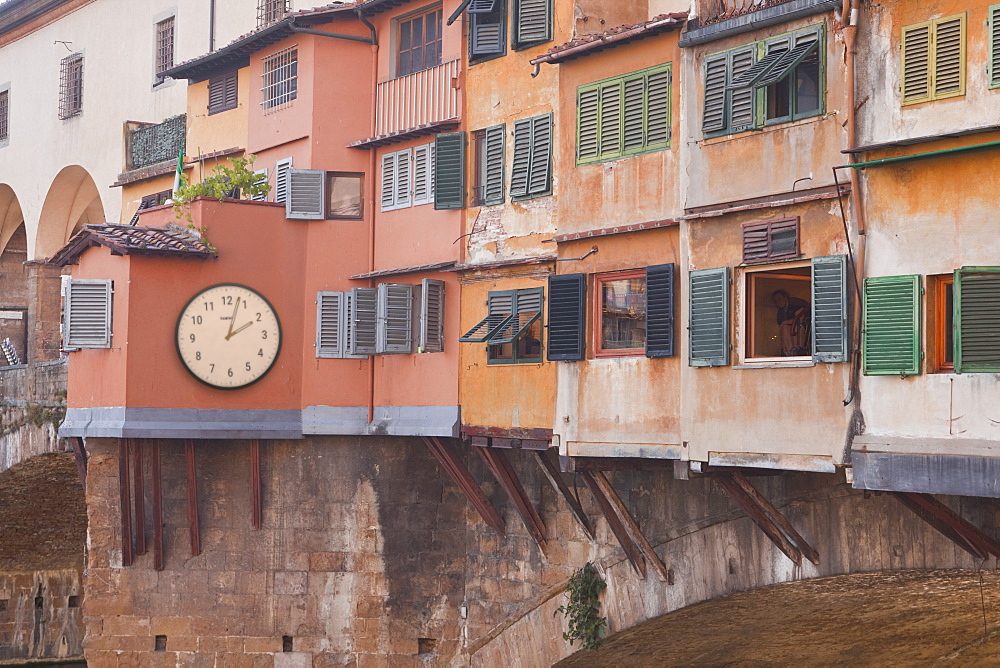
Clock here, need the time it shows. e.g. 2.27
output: 2.03
